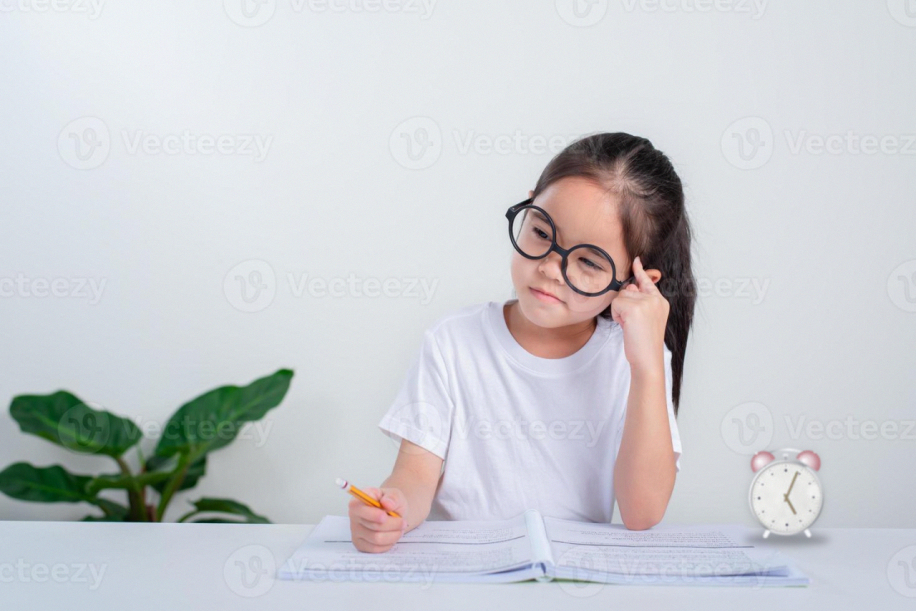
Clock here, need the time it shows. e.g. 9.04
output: 5.04
